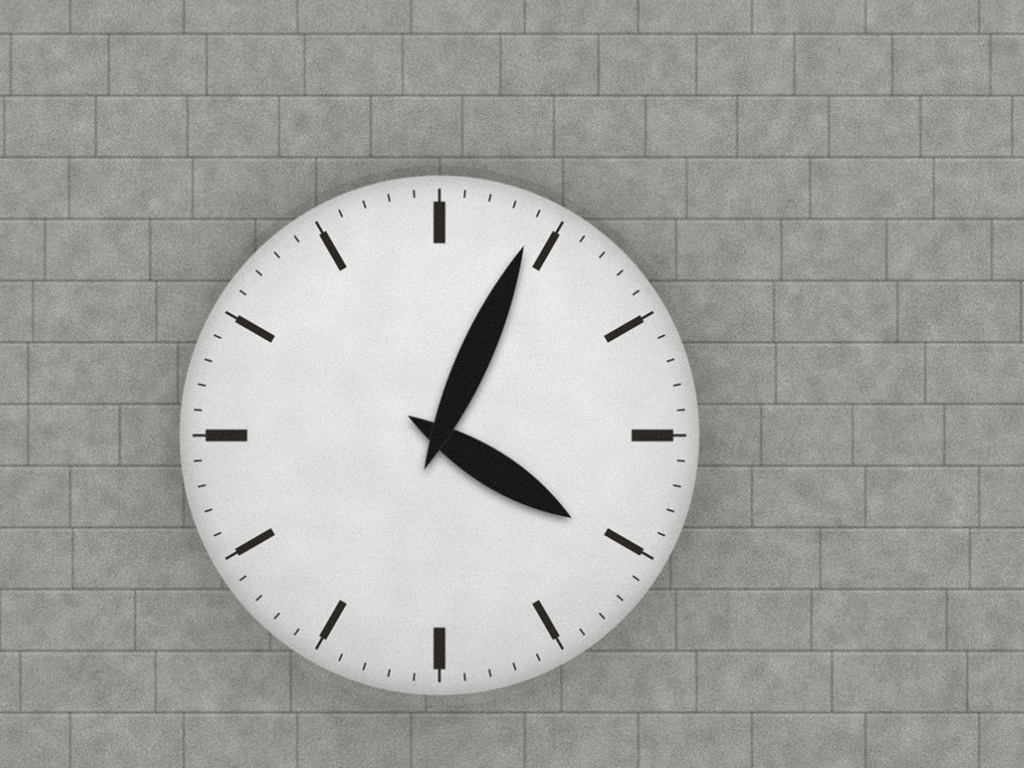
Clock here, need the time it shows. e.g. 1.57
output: 4.04
